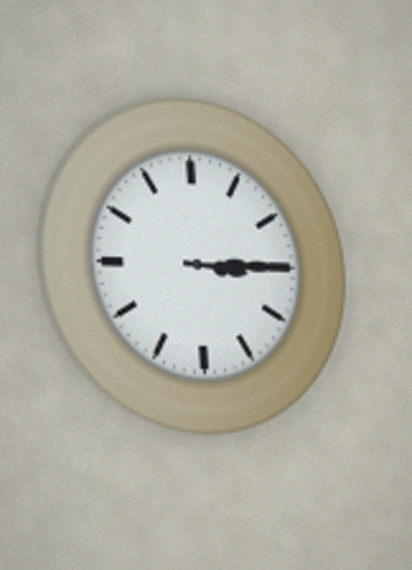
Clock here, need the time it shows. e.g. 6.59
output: 3.15
